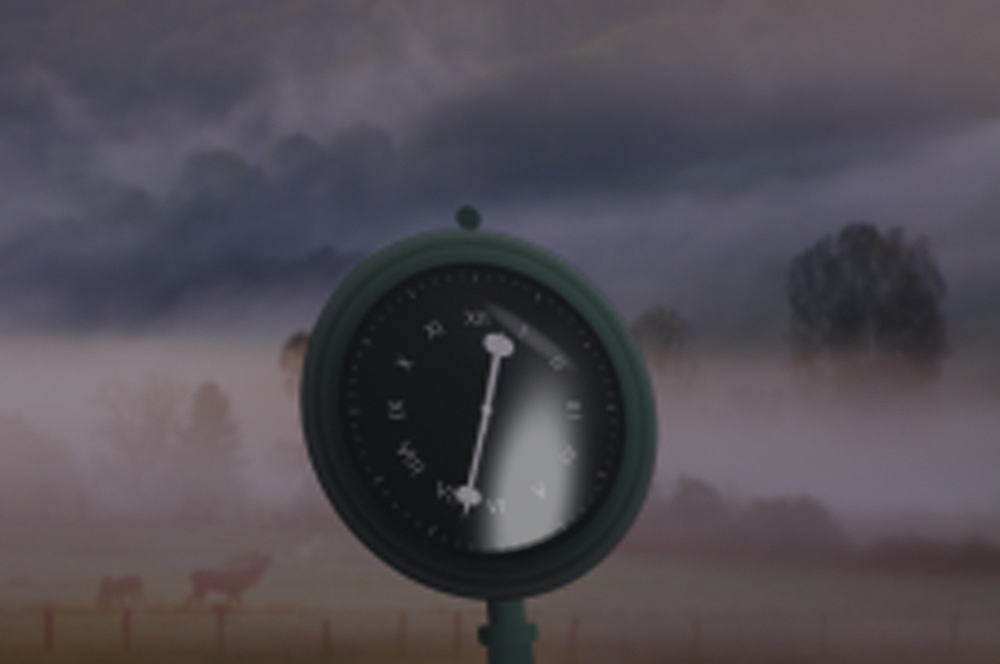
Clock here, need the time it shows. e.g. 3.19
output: 12.33
